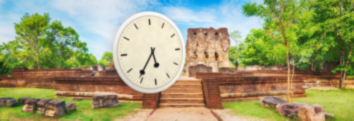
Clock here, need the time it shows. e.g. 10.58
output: 5.36
